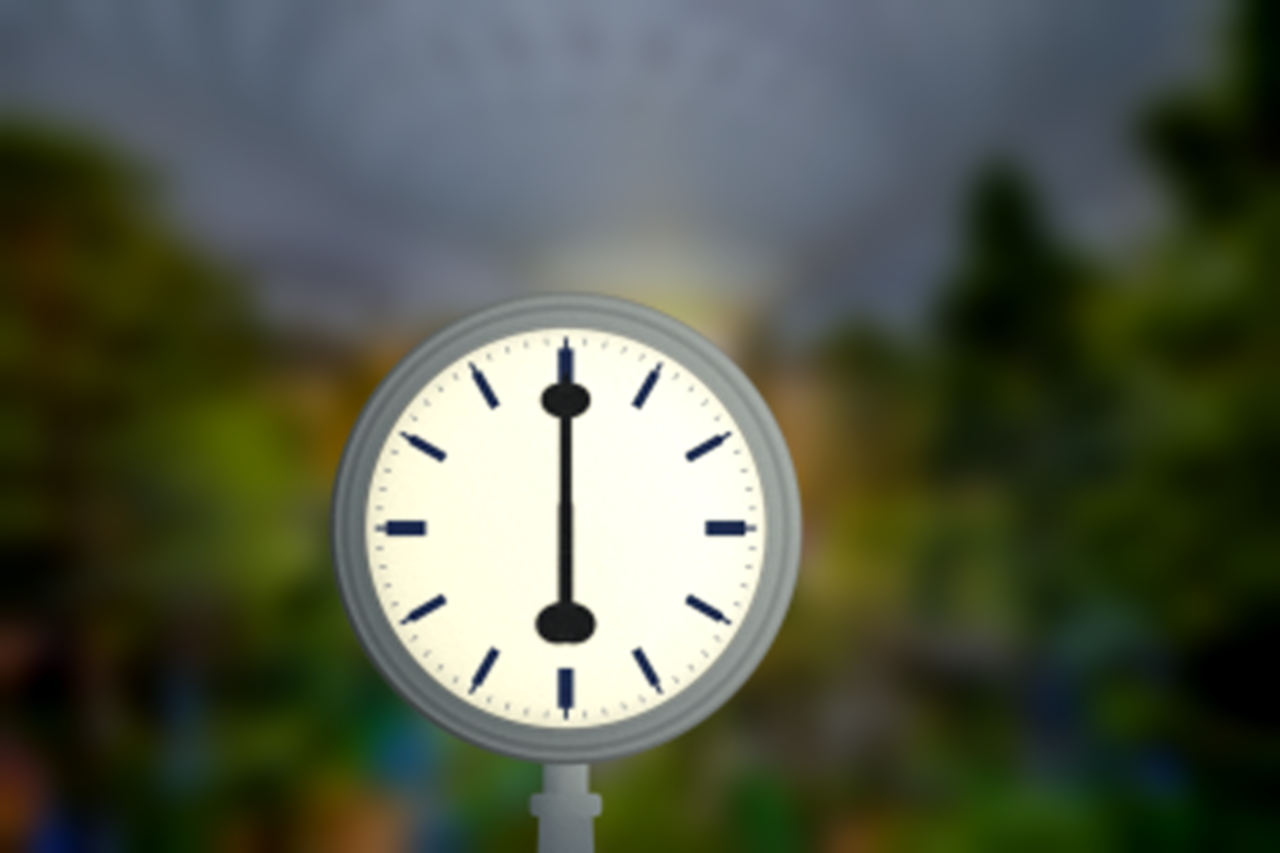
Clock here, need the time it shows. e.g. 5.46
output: 6.00
